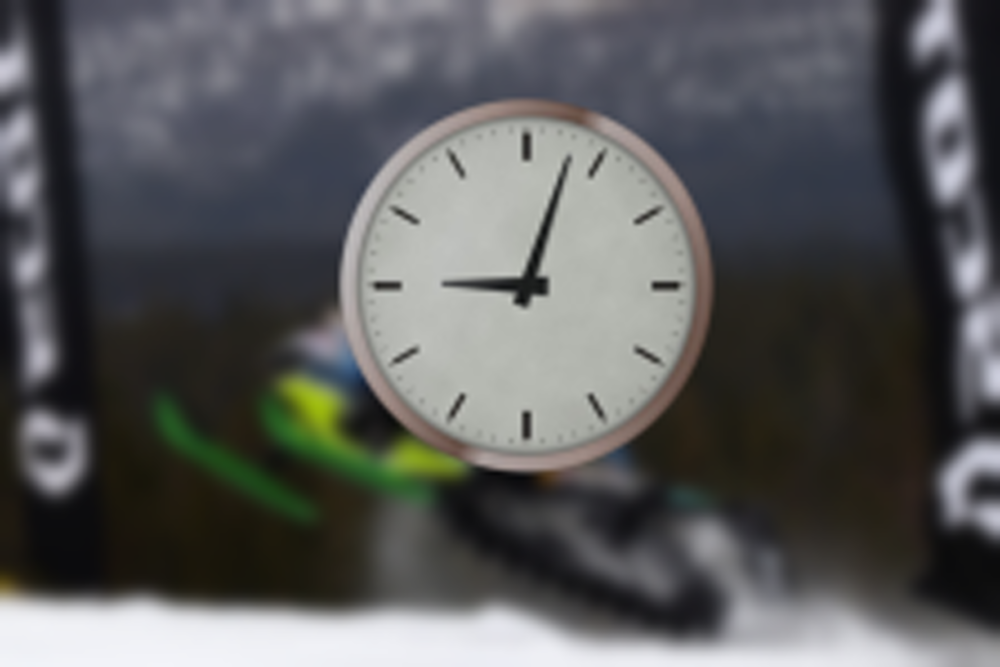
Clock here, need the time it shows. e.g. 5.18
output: 9.03
